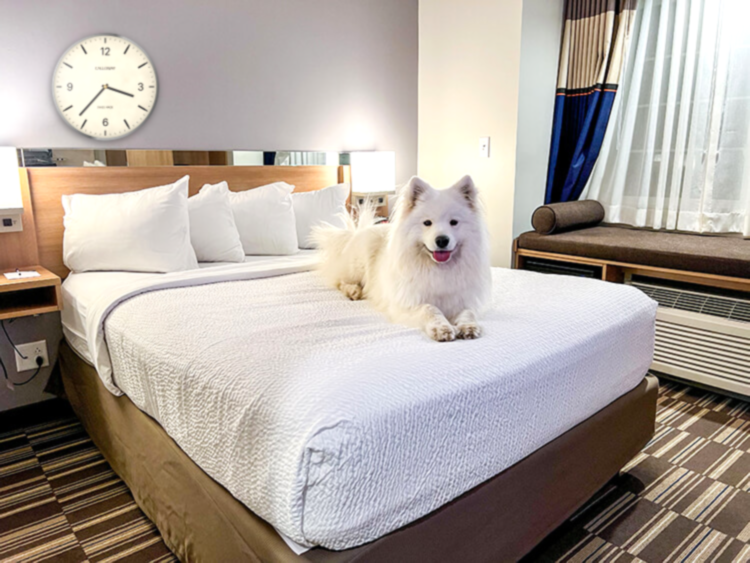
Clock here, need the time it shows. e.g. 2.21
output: 3.37
